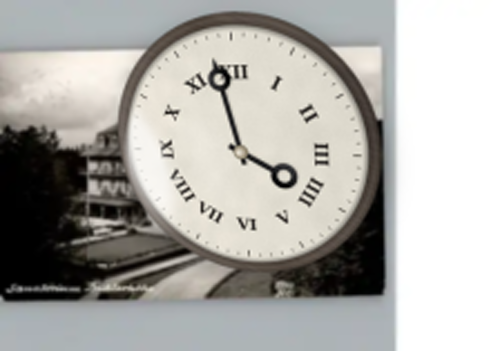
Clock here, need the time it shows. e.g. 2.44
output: 3.58
